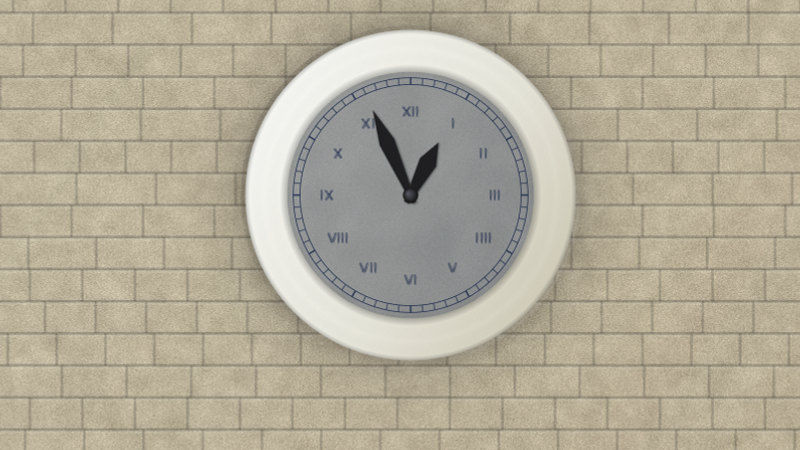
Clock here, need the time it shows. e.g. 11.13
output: 12.56
